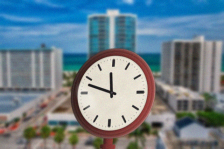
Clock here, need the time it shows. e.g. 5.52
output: 11.48
